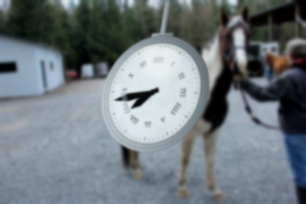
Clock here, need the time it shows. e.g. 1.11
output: 7.43
